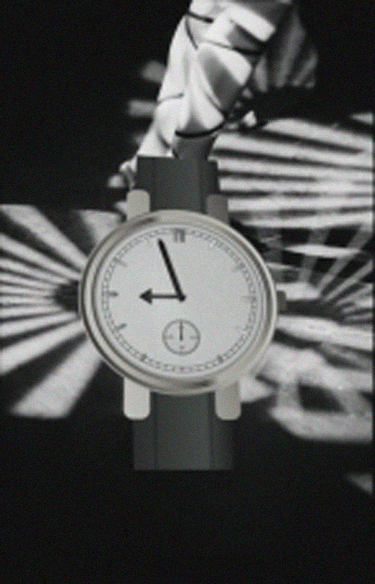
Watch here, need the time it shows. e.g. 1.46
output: 8.57
